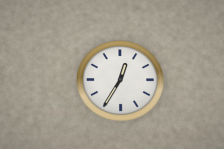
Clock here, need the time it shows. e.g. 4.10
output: 12.35
